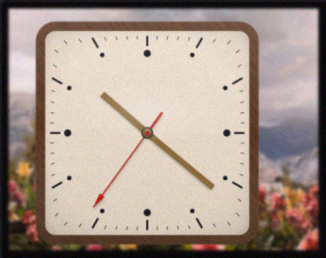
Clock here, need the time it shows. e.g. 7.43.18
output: 10.21.36
